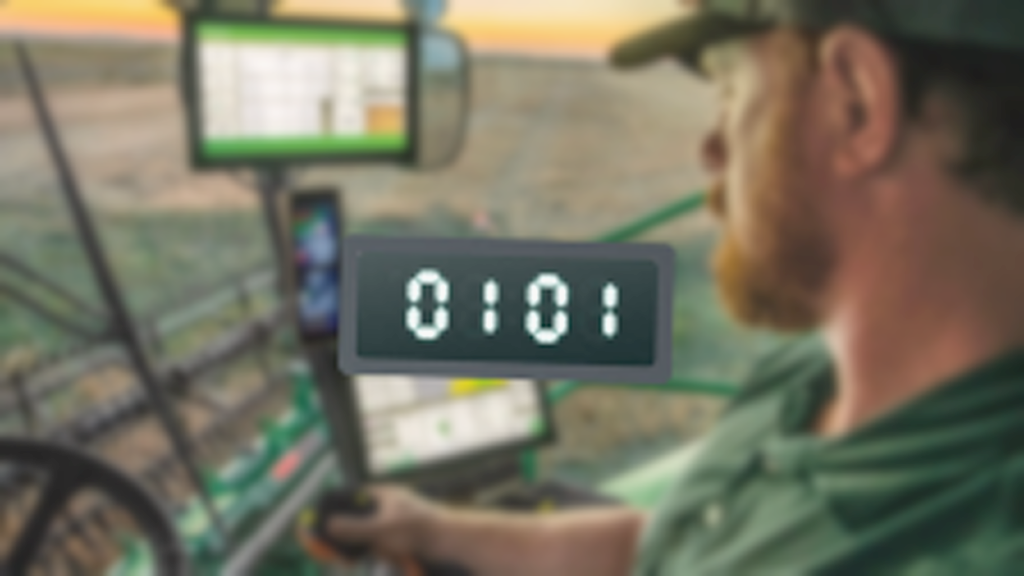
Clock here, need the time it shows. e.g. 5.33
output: 1.01
